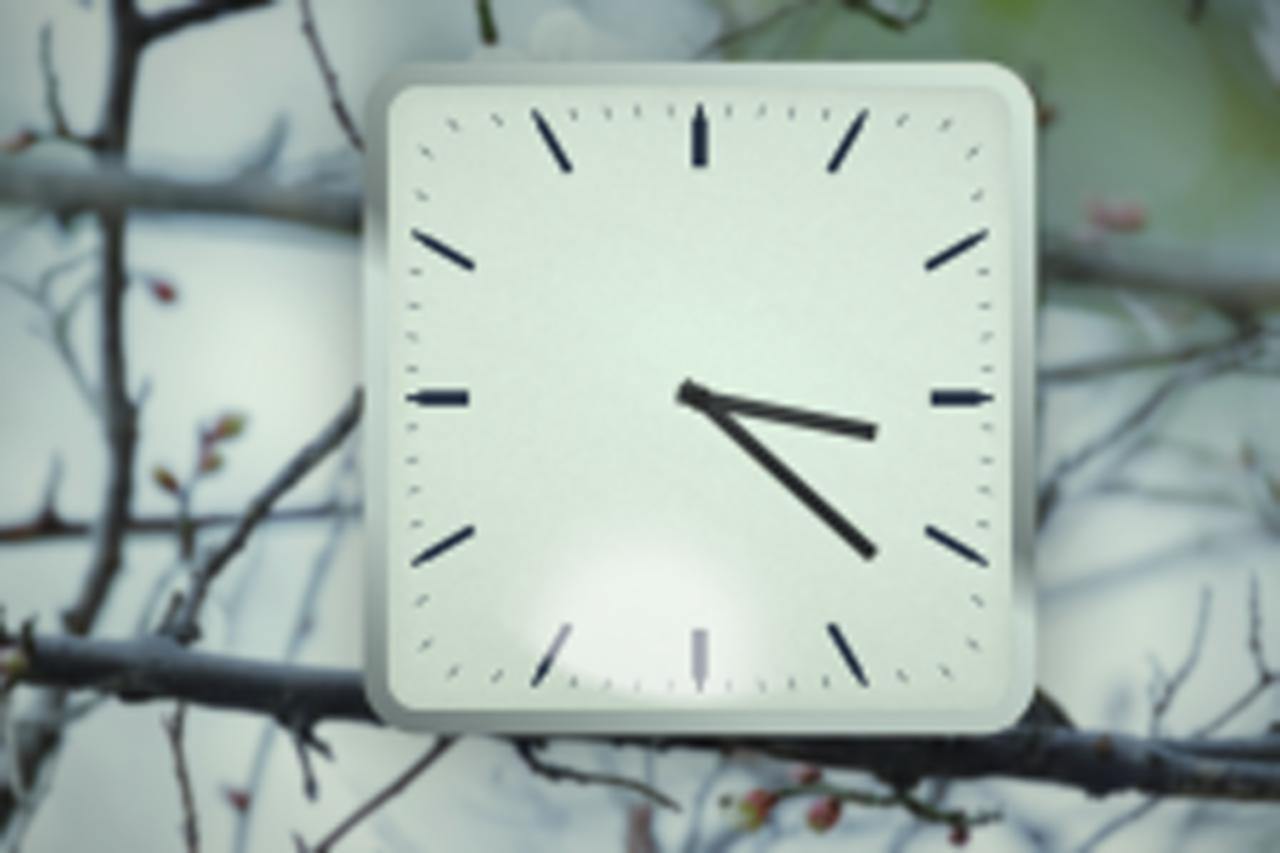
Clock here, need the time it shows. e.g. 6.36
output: 3.22
